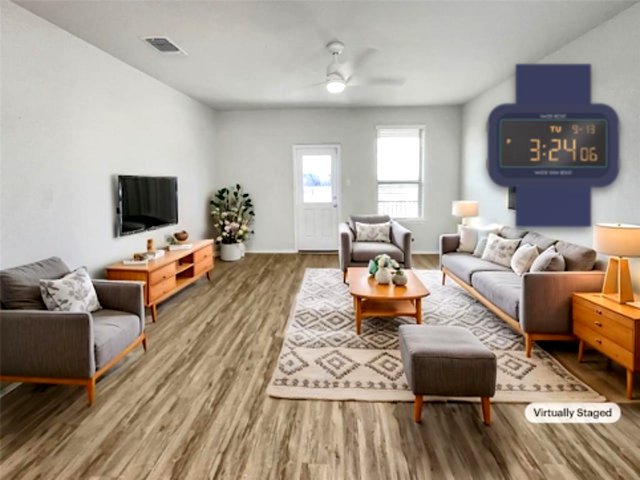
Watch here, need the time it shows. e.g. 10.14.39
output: 3.24.06
